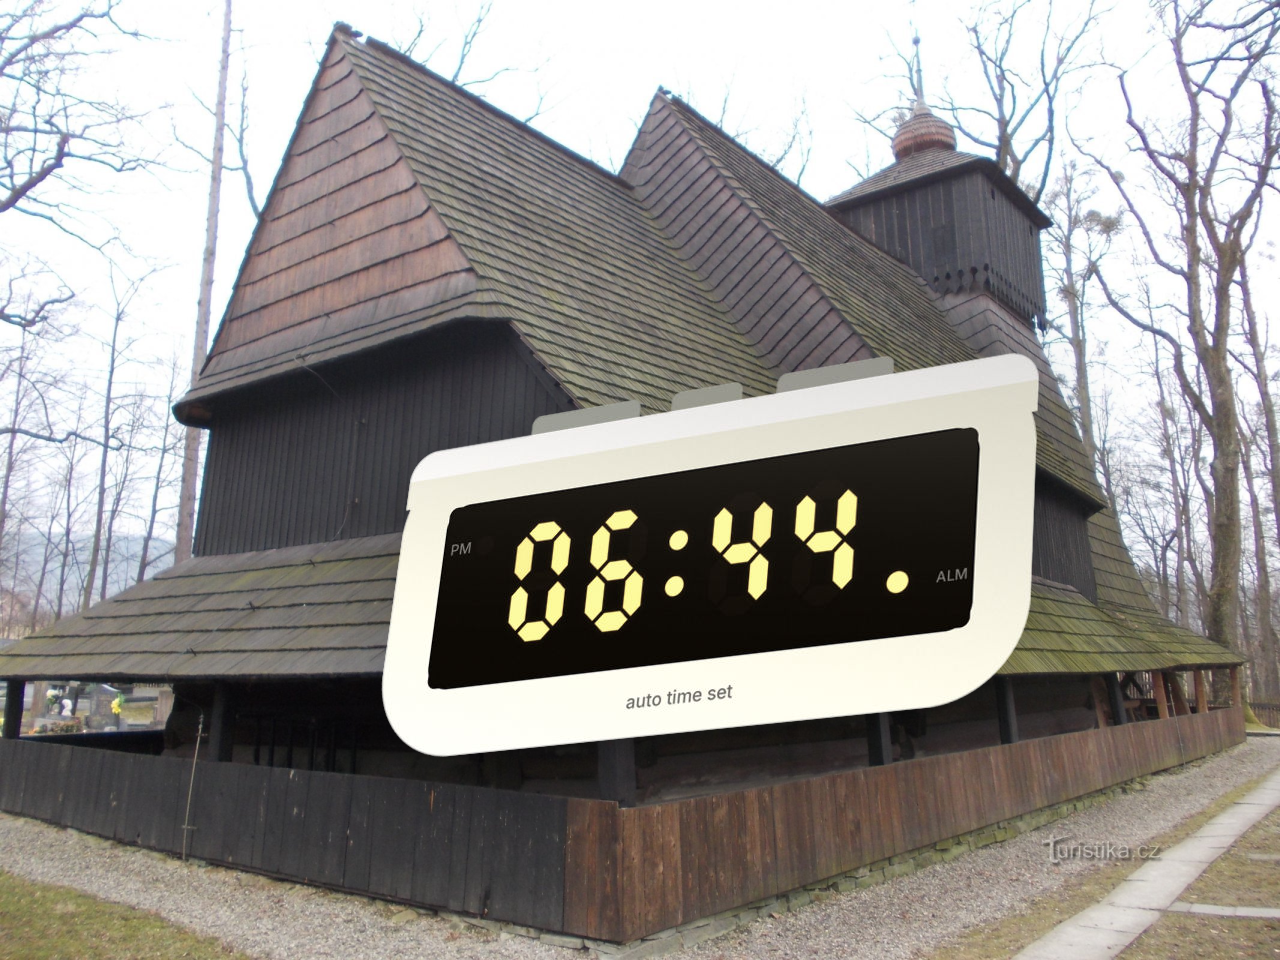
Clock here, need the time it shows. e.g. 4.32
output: 6.44
